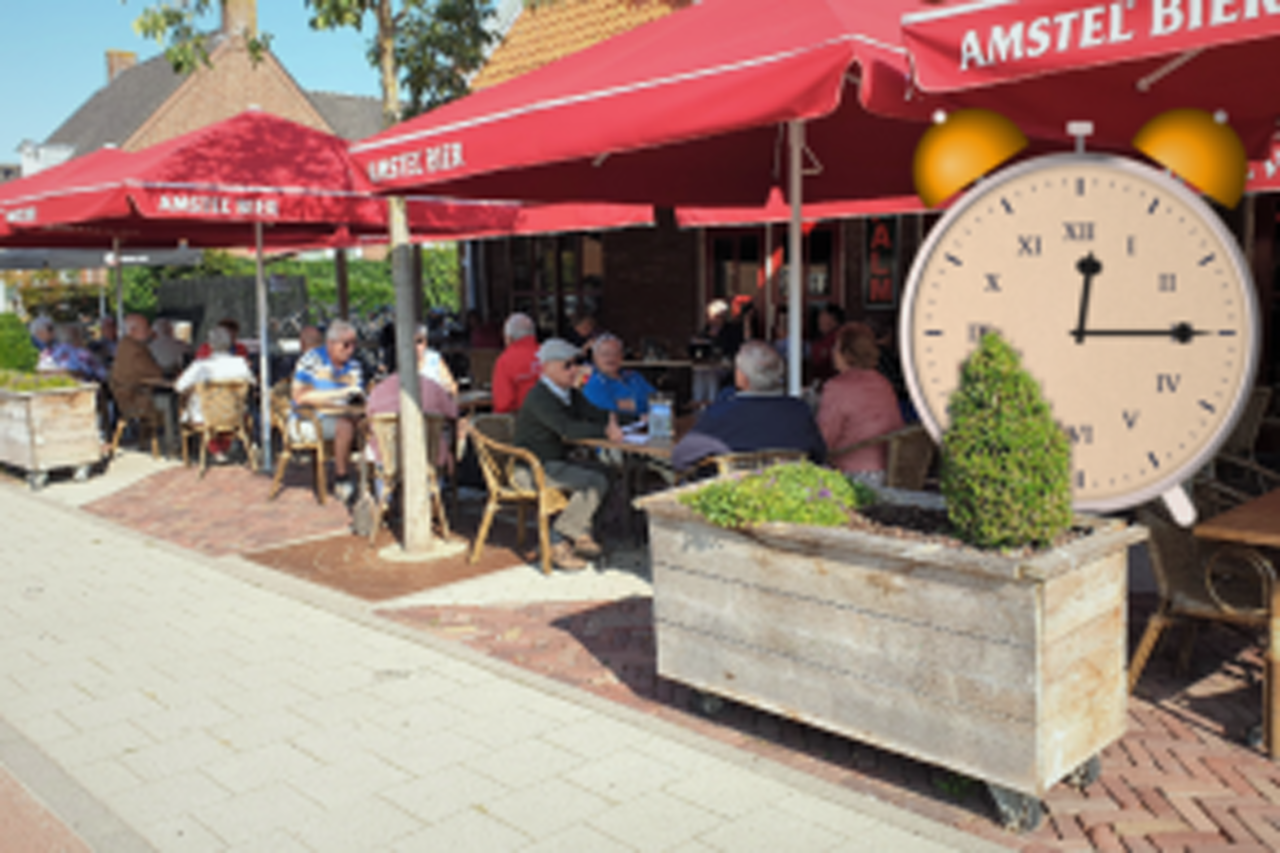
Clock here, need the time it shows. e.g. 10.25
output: 12.15
